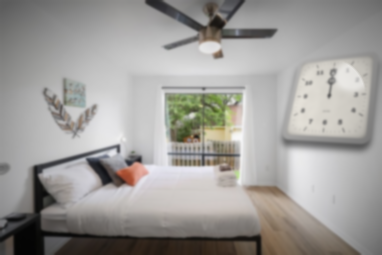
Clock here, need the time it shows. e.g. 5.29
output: 12.00
